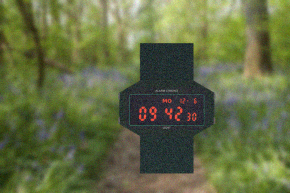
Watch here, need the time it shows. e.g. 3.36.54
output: 9.42.30
